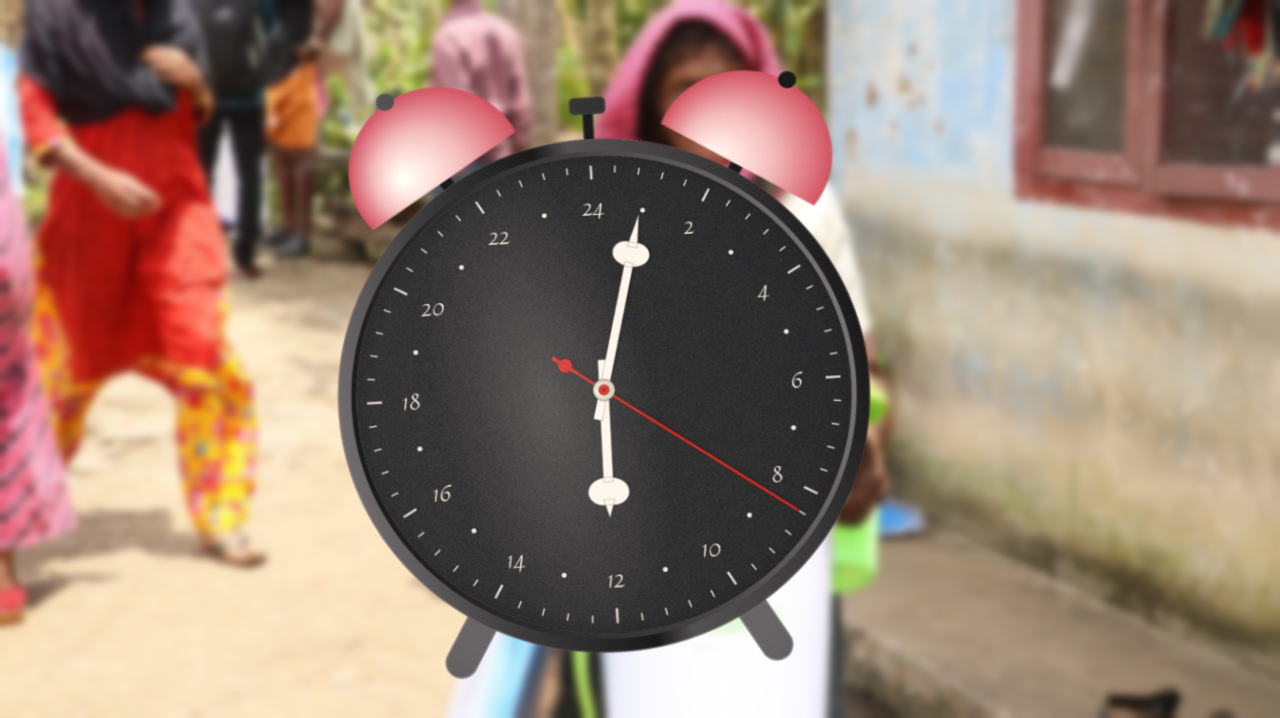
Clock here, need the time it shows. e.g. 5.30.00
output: 12.02.21
